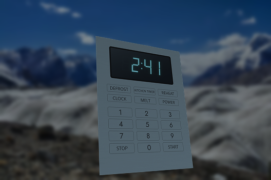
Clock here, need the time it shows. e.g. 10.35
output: 2.41
